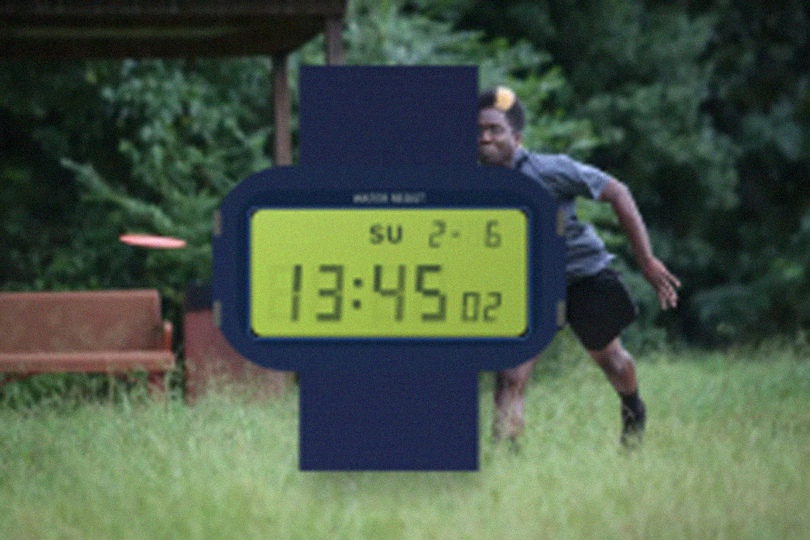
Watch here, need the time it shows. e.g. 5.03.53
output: 13.45.02
